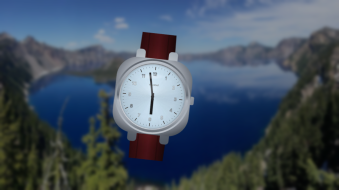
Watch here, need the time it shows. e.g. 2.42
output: 5.58
